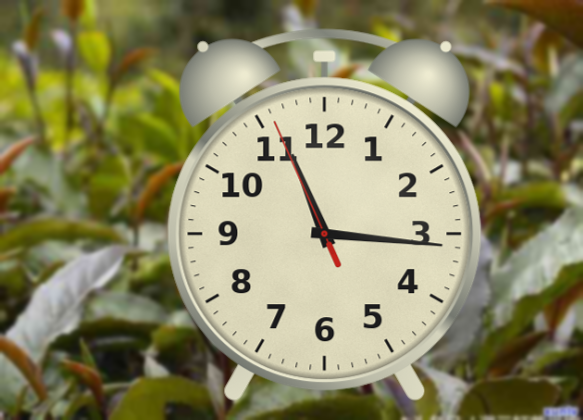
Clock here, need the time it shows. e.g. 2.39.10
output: 11.15.56
